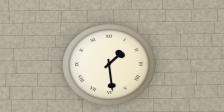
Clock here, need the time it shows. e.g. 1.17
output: 1.29
